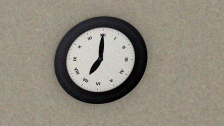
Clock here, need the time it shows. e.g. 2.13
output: 7.00
